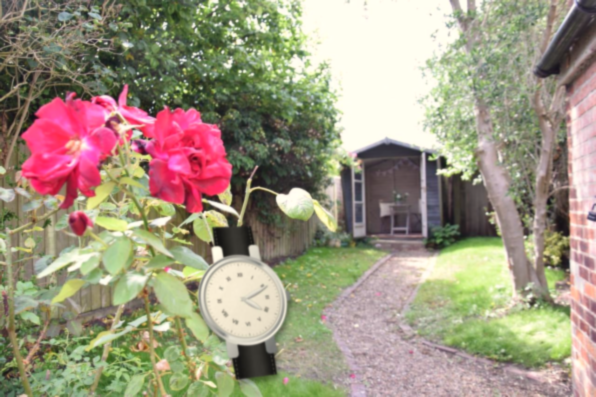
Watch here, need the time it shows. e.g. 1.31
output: 4.11
